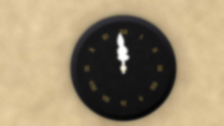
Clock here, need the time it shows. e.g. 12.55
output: 11.59
